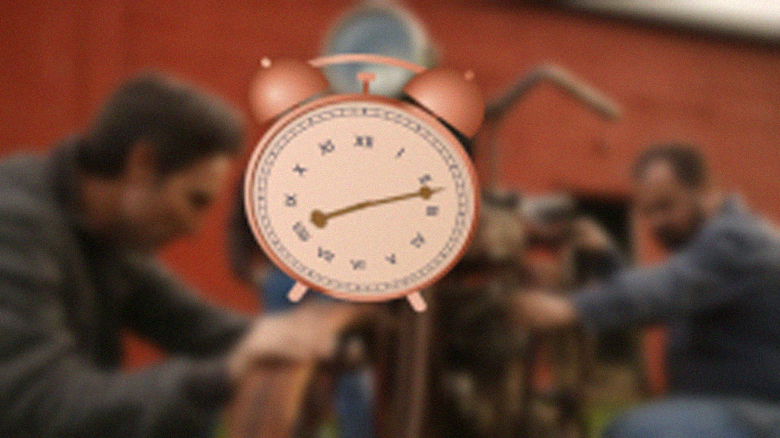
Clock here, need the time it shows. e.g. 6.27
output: 8.12
